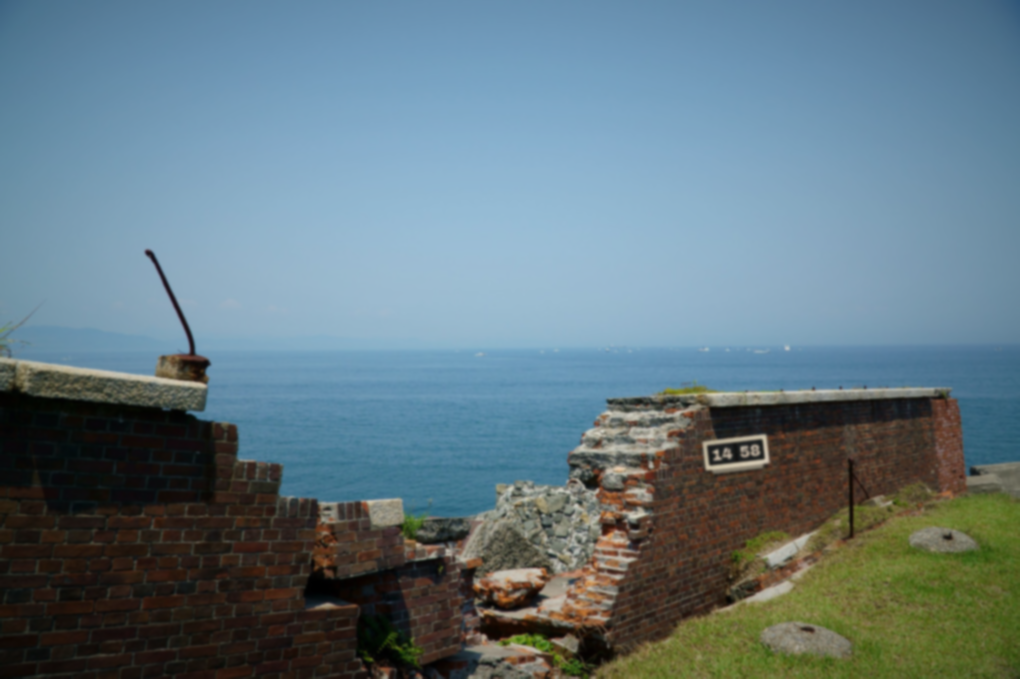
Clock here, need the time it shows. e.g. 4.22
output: 14.58
